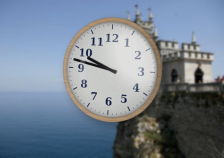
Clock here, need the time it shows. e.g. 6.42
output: 9.47
